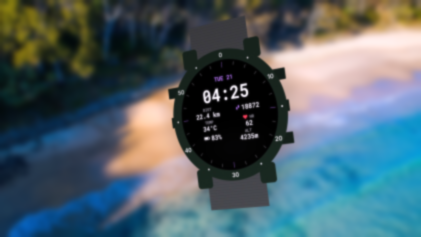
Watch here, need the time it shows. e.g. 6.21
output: 4.25
